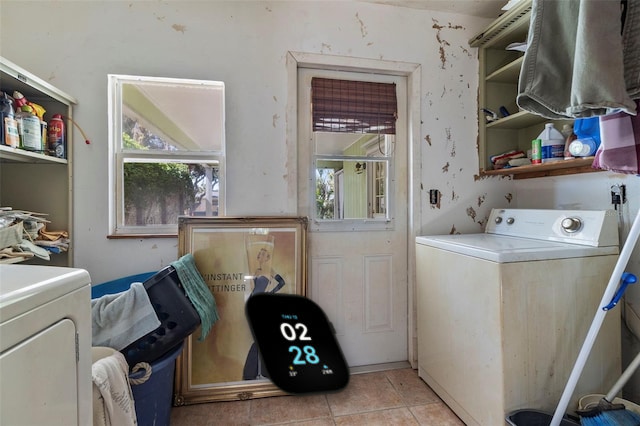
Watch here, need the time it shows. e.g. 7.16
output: 2.28
